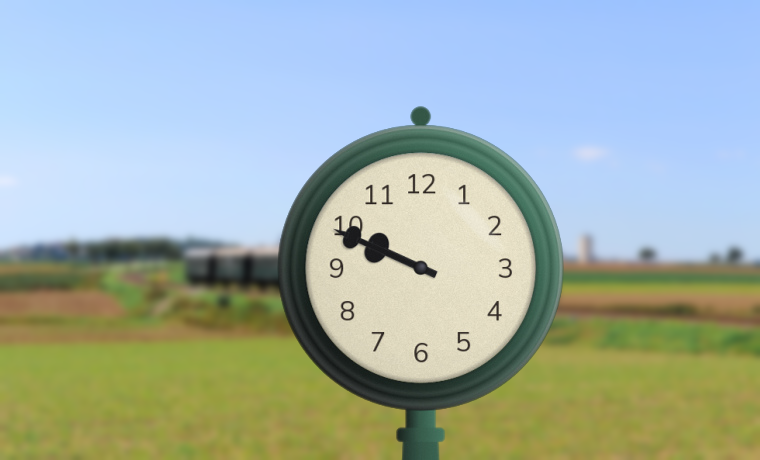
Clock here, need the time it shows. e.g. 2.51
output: 9.49
